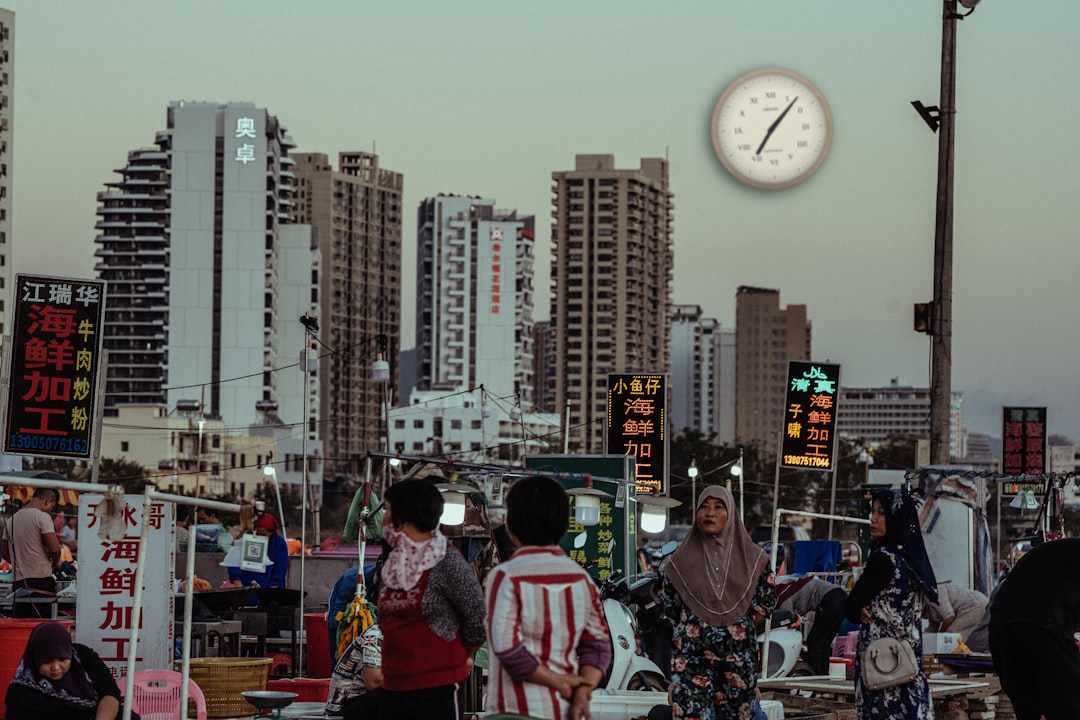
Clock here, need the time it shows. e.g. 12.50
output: 7.07
